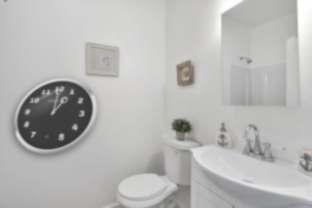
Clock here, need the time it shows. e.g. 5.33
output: 1.00
